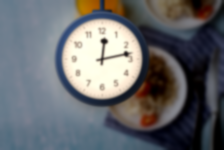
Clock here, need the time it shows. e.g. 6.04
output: 12.13
